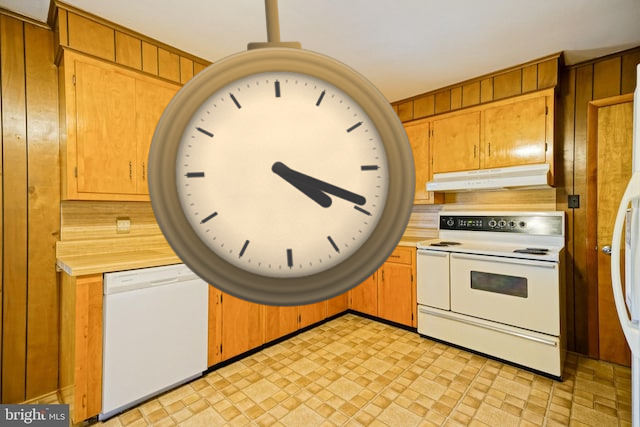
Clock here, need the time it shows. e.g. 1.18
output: 4.19
